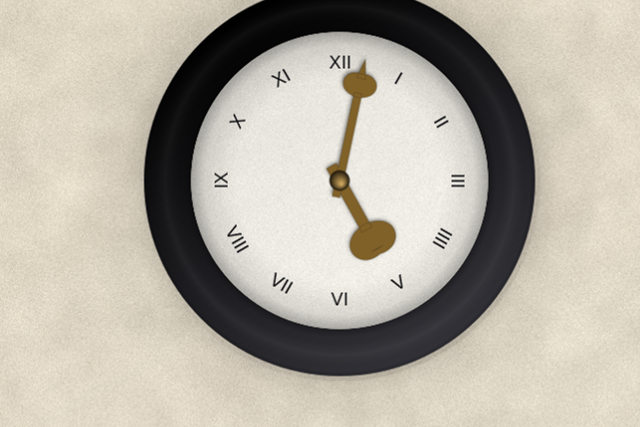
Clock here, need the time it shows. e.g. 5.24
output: 5.02
